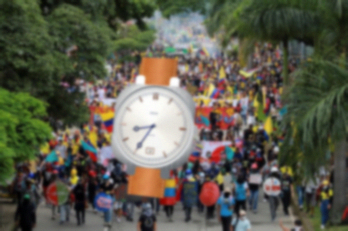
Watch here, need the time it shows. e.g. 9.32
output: 8.35
